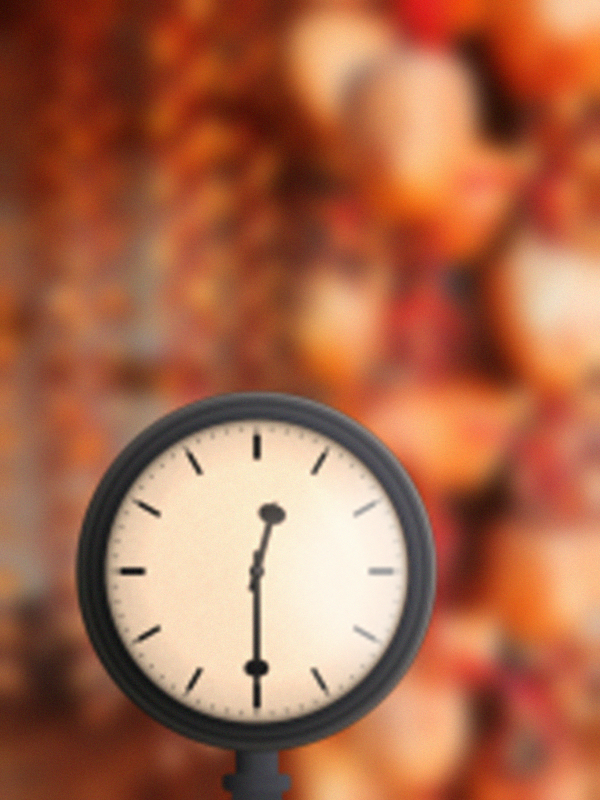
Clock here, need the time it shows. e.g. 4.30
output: 12.30
